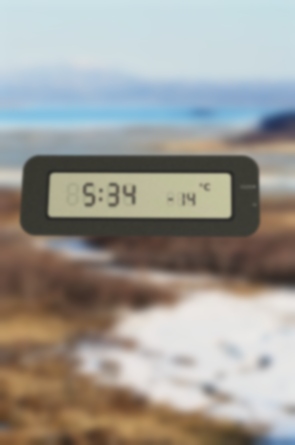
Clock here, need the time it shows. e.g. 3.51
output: 5.34
